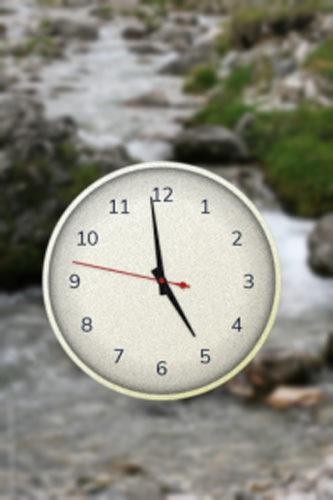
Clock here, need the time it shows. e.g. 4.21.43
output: 4.58.47
